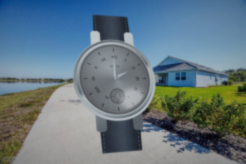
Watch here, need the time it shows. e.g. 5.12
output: 2.00
